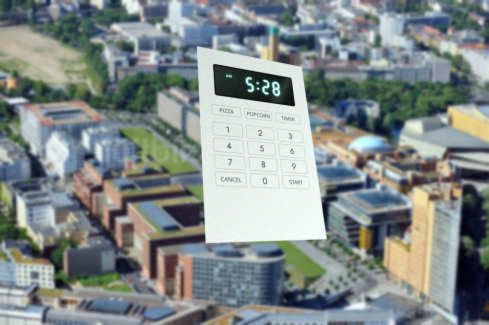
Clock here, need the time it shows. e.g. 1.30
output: 5.28
